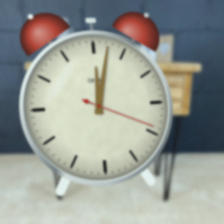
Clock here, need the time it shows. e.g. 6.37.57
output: 12.02.19
